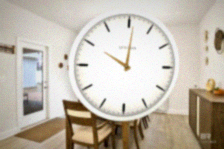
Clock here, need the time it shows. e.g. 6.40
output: 10.01
